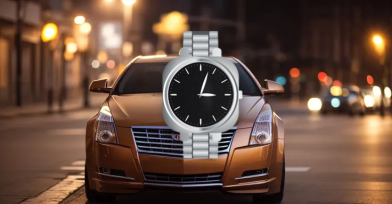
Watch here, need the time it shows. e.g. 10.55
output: 3.03
